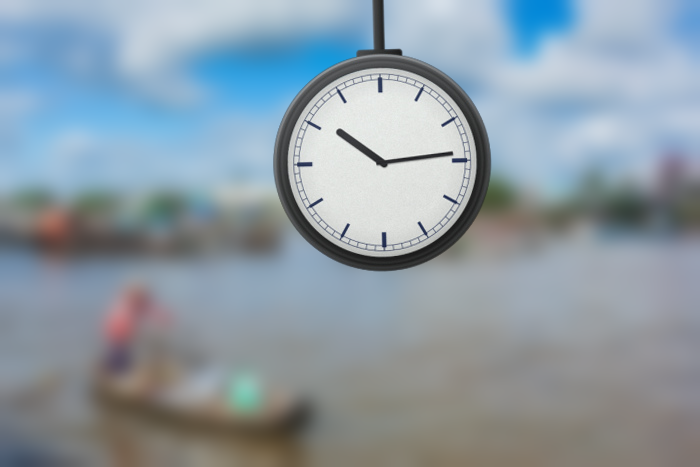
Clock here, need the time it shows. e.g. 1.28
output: 10.14
